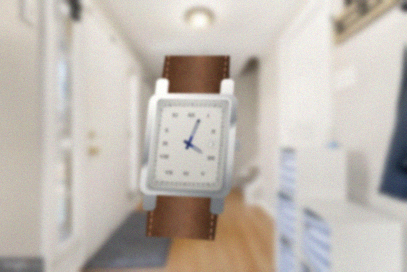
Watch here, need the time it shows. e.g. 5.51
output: 4.03
